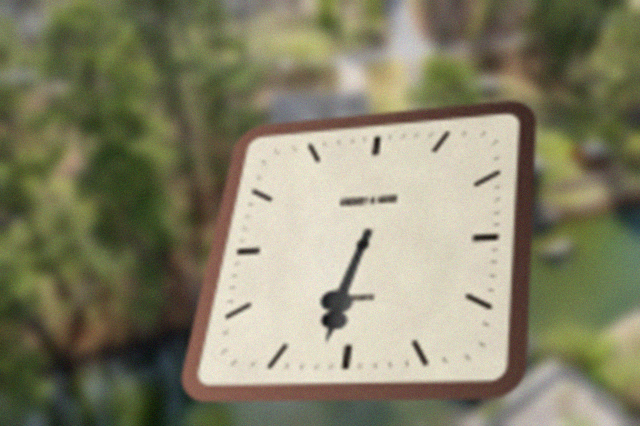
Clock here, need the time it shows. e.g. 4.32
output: 6.32
